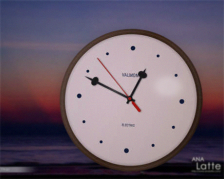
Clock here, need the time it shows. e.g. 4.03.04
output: 12.48.53
